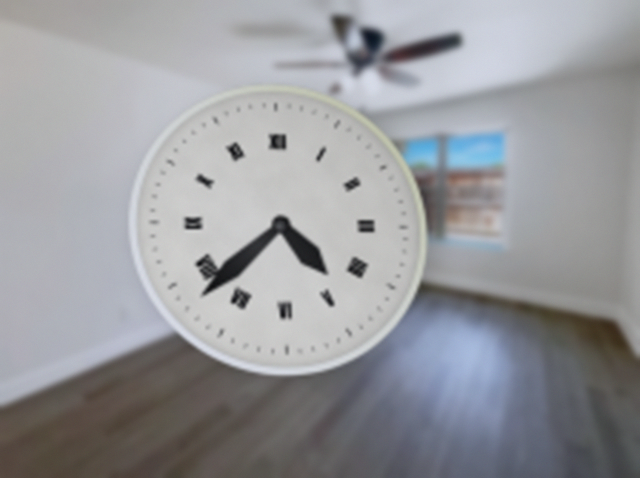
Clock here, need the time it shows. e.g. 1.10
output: 4.38
